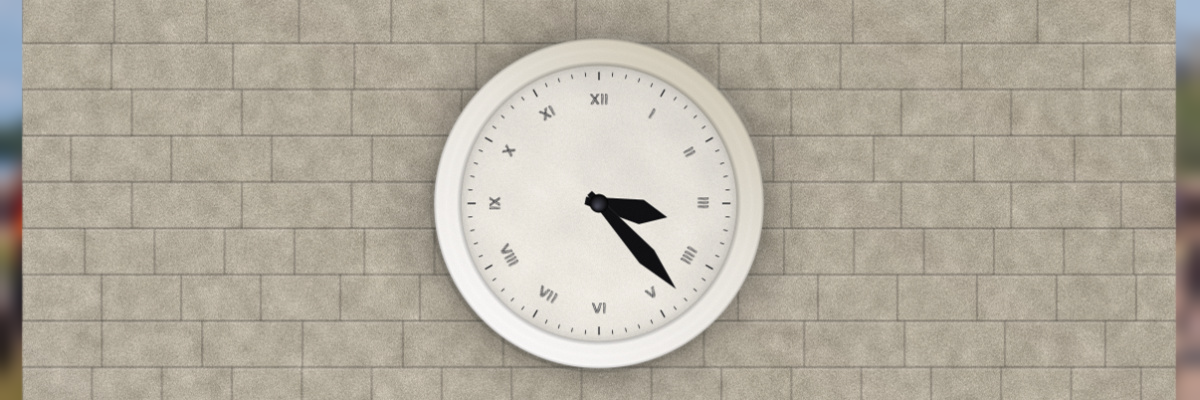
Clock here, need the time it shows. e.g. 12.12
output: 3.23
